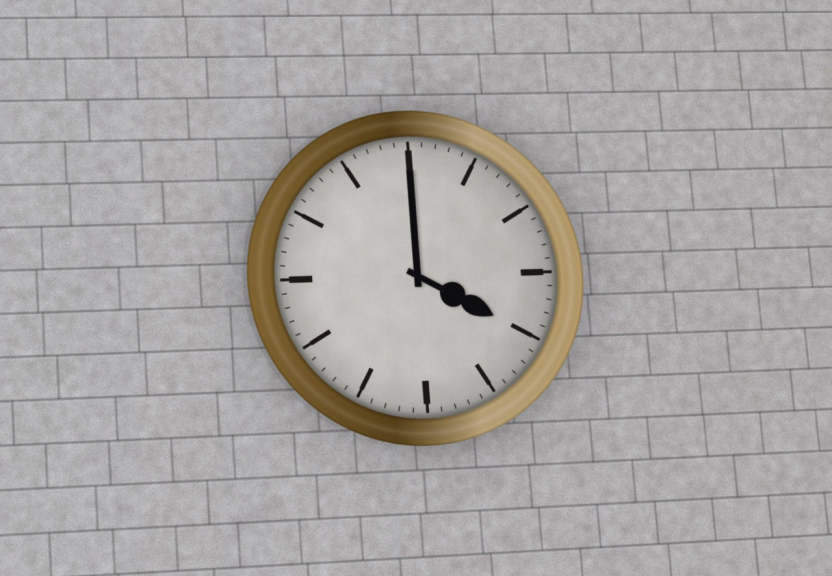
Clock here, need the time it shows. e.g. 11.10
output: 4.00
